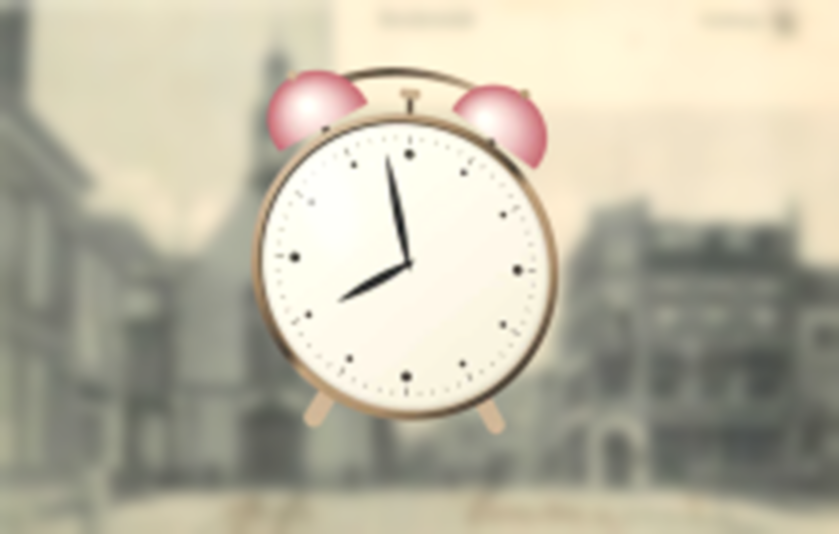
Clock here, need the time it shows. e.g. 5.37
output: 7.58
